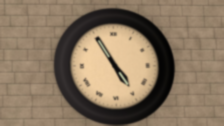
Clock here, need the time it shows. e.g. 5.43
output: 4.55
